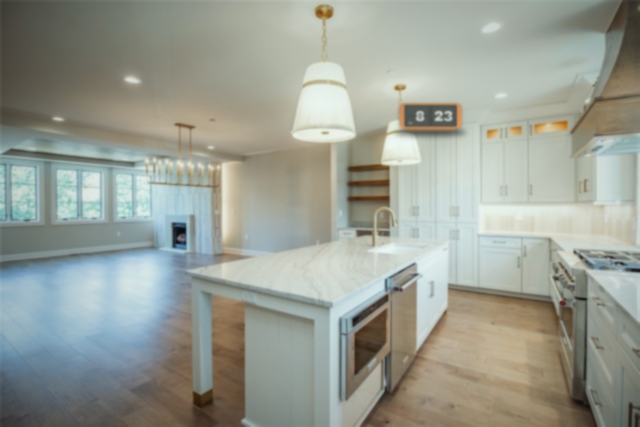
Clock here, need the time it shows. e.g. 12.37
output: 8.23
